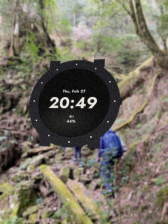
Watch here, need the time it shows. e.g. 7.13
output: 20.49
